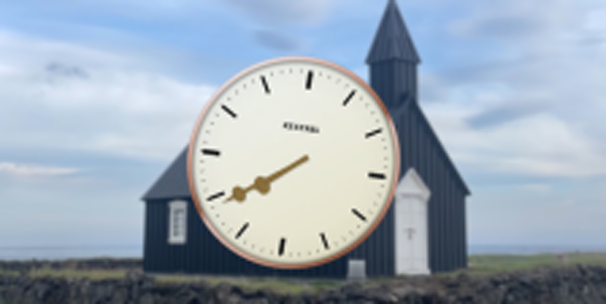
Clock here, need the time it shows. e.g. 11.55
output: 7.39
